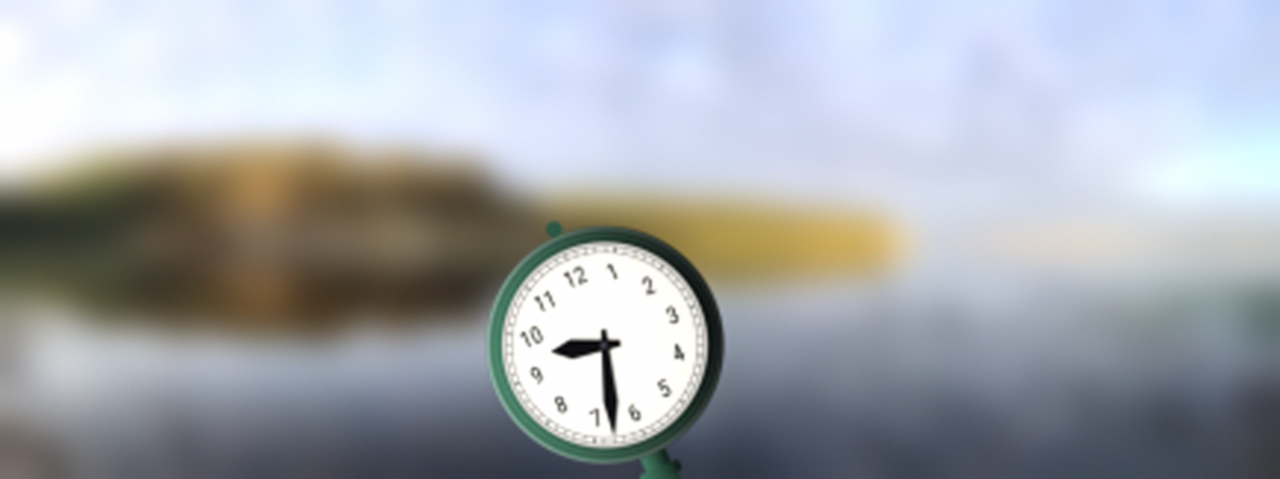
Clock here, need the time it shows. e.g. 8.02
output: 9.33
